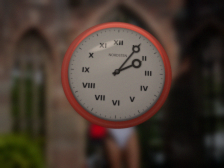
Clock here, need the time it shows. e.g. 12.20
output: 2.06
